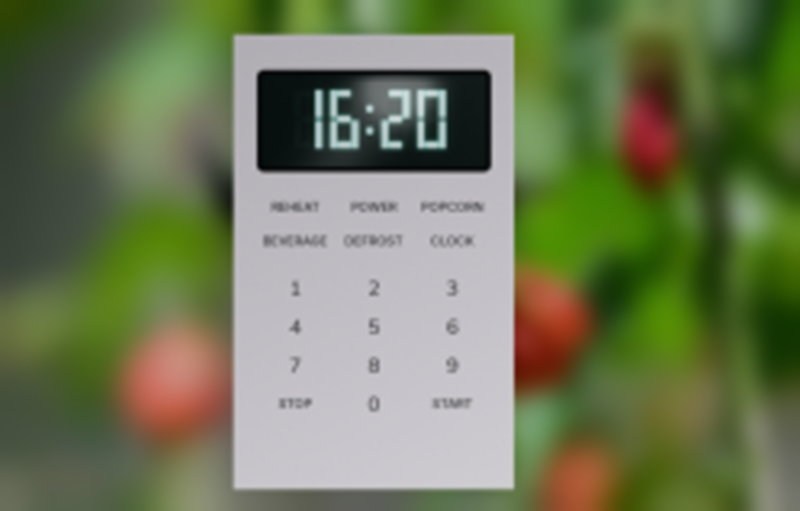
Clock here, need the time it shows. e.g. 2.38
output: 16.20
